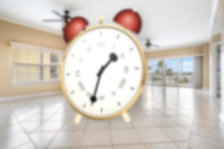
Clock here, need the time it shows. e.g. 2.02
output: 1.33
